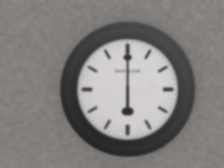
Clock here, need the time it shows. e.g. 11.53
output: 6.00
